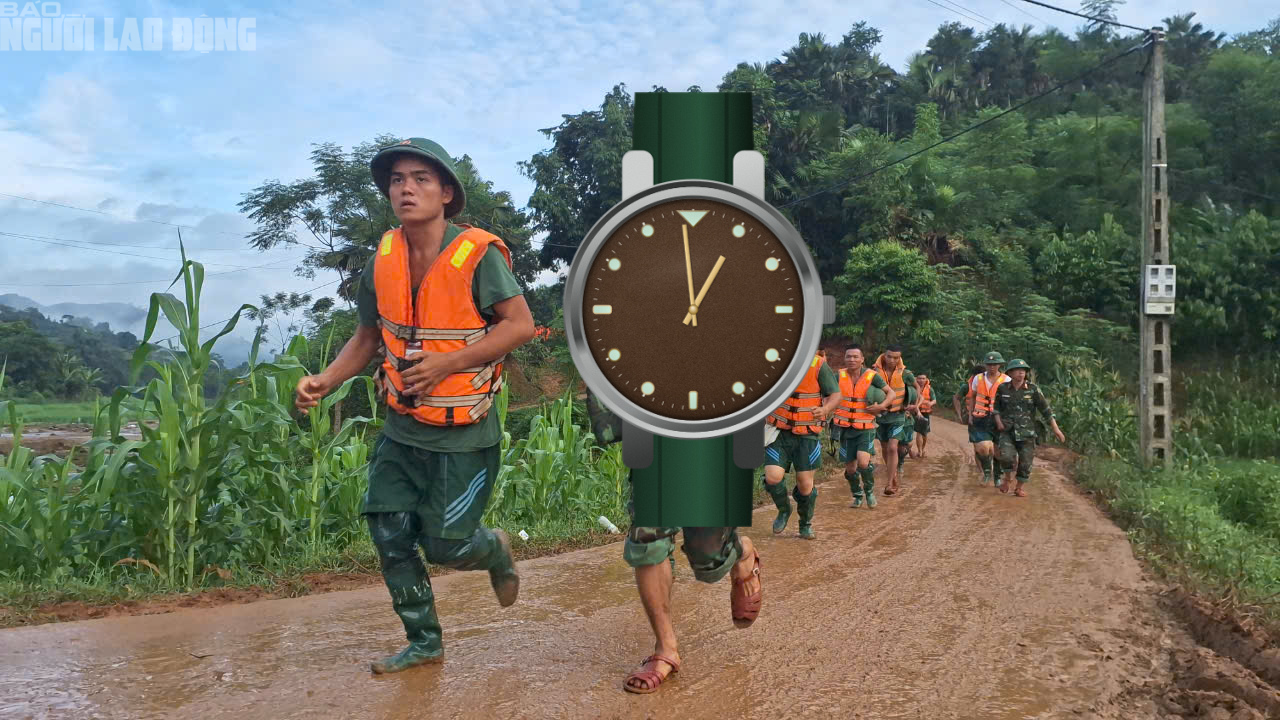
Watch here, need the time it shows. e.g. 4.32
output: 12.59
